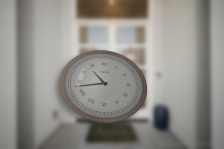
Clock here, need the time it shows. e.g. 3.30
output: 10.43
